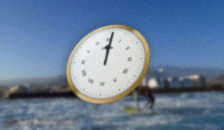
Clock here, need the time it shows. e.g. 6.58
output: 12.01
